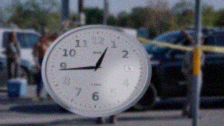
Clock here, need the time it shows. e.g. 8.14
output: 12.44
